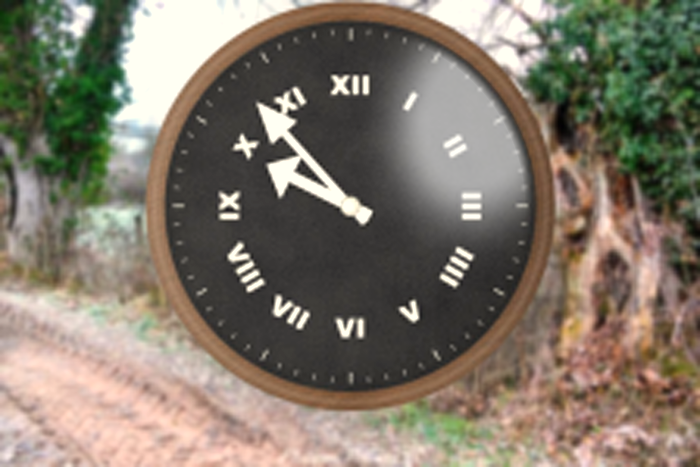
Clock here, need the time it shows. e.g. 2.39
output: 9.53
